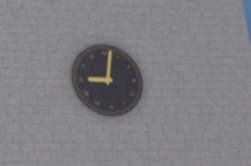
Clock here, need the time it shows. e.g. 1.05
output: 9.02
